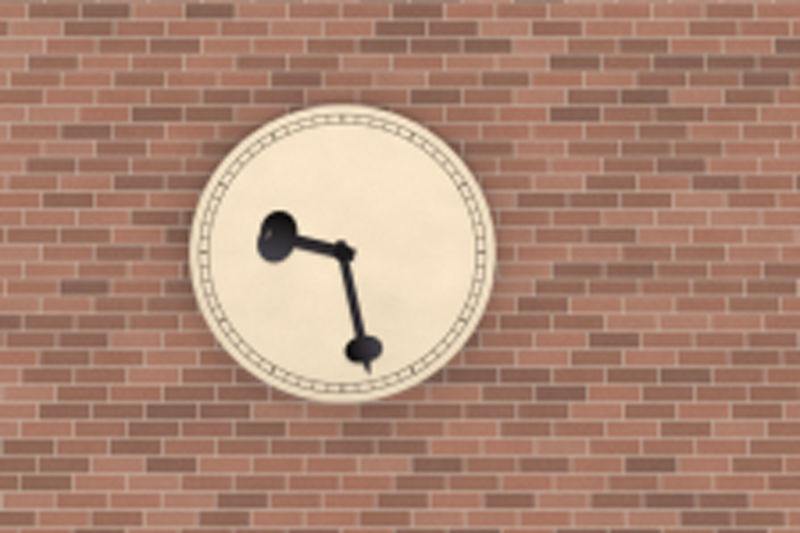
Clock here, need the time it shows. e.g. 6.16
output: 9.28
